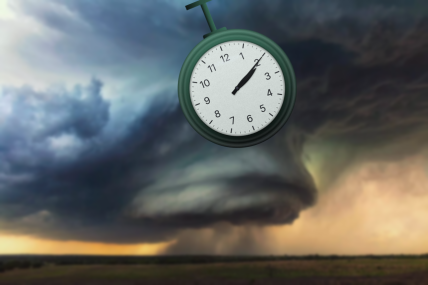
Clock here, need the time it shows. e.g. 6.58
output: 2.10
